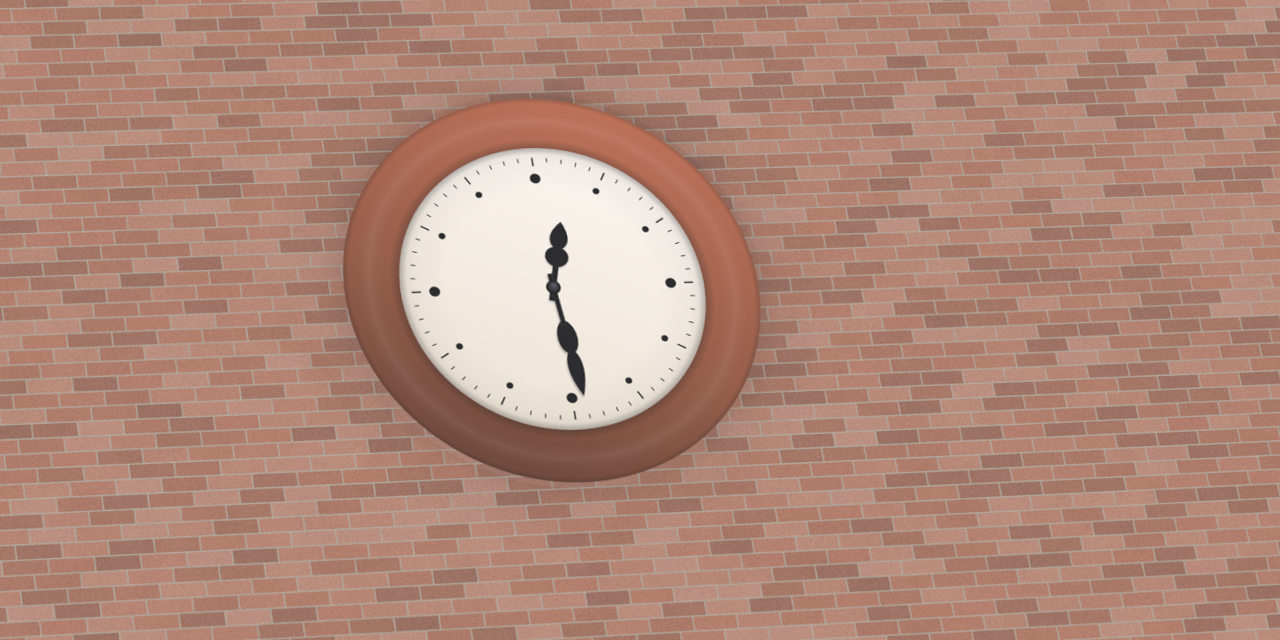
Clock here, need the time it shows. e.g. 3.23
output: 12.29
